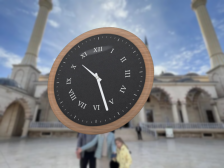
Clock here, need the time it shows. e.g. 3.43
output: 10.27
